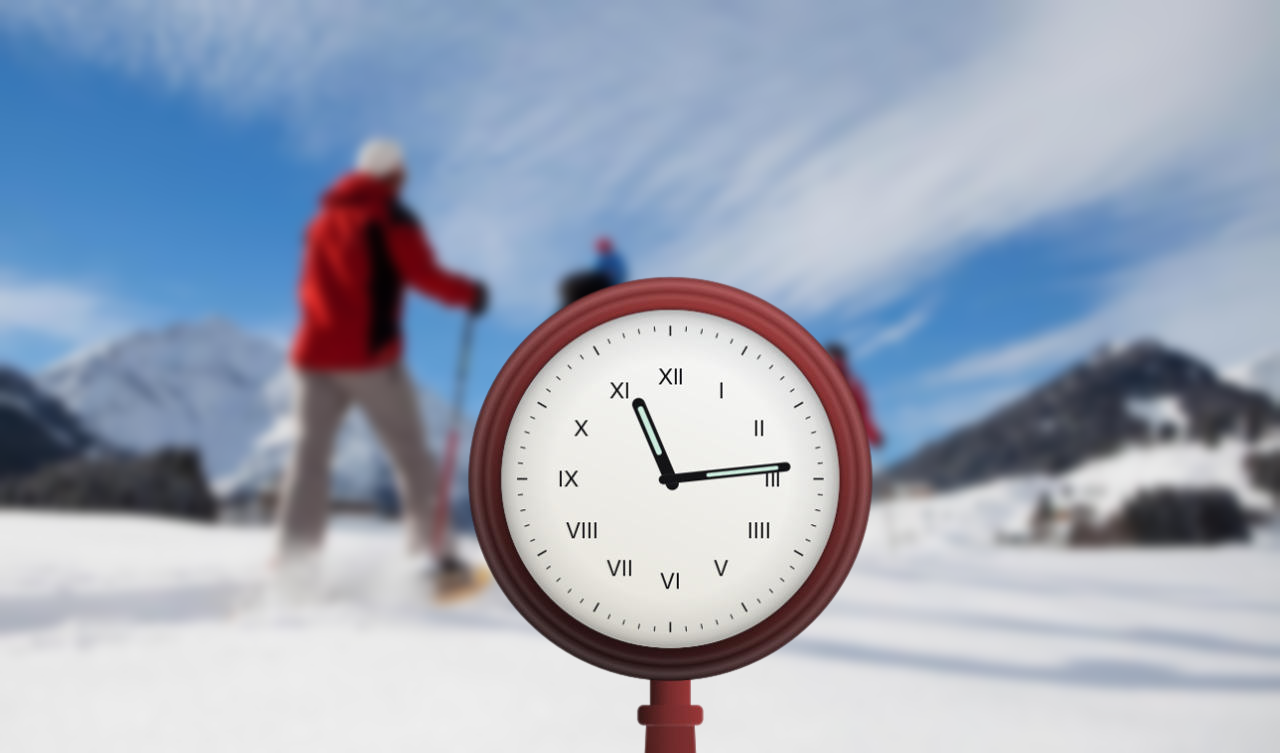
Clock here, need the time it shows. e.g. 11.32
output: 11.14
